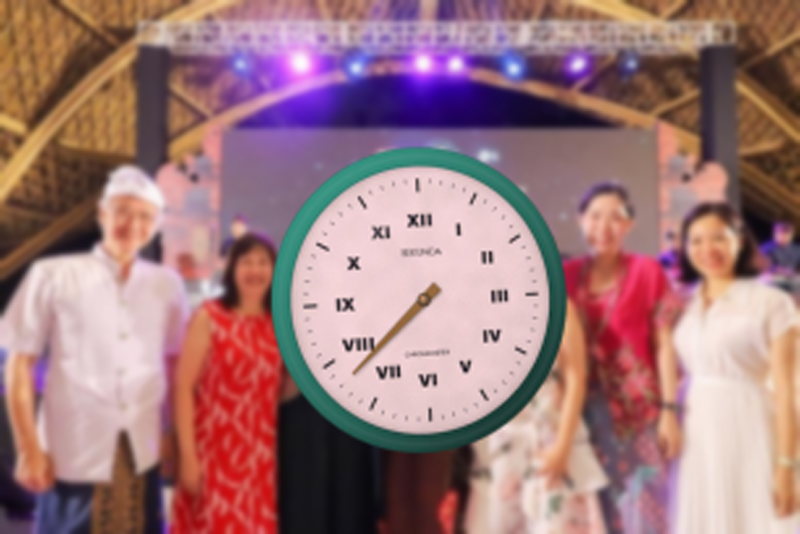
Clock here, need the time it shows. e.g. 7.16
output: 7.38
